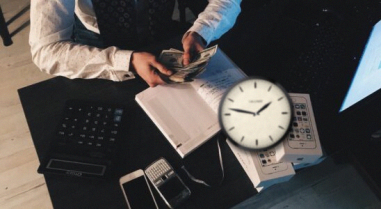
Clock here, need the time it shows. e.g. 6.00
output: 1.47
